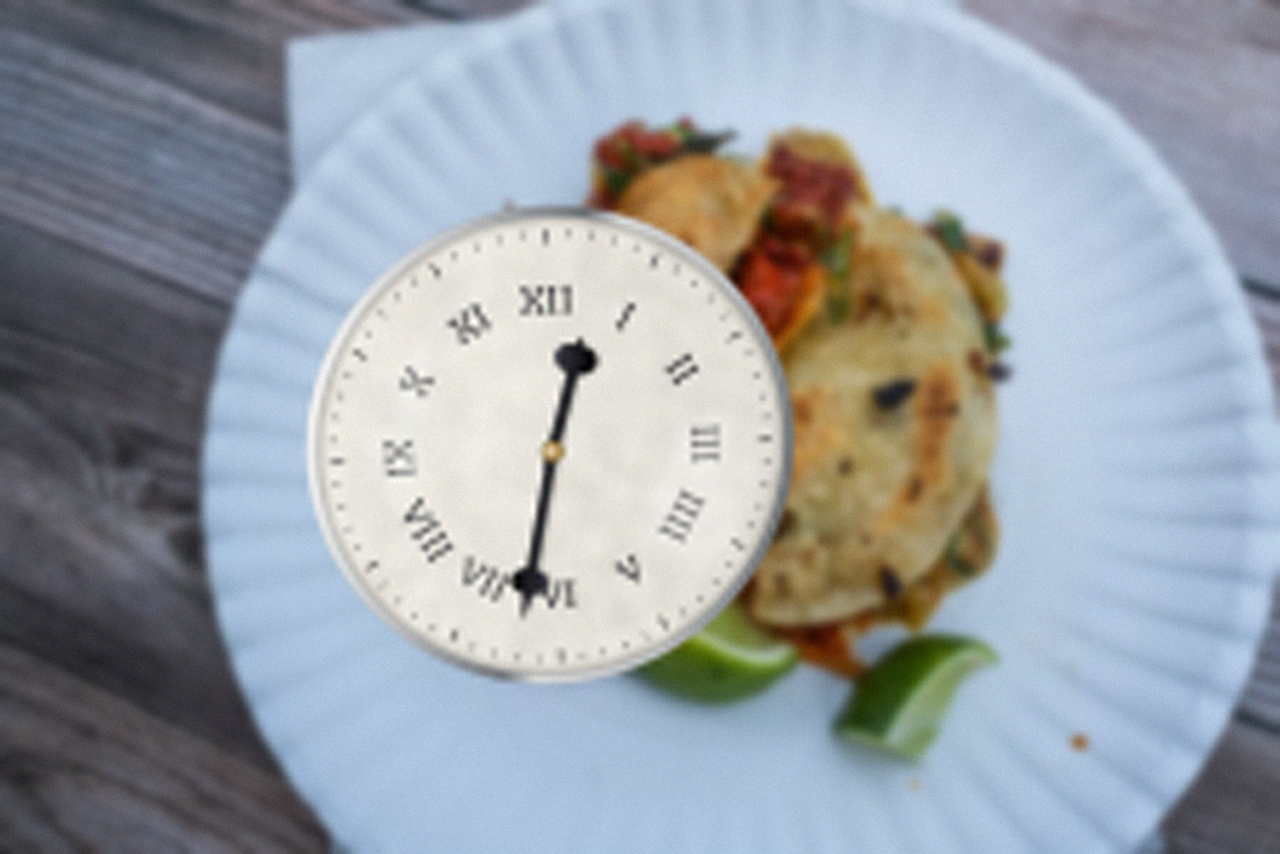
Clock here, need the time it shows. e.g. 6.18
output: 12.32
